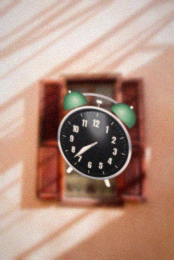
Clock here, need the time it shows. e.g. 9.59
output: 7.37
